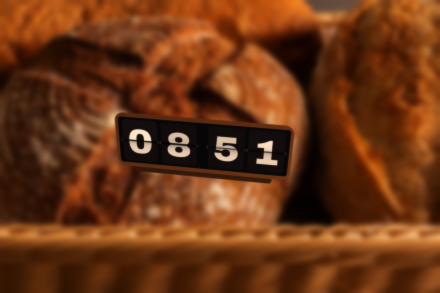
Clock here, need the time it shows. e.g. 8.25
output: 8.51
